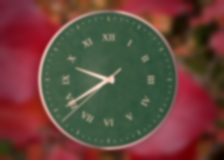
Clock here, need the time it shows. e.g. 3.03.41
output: 9.39.38
